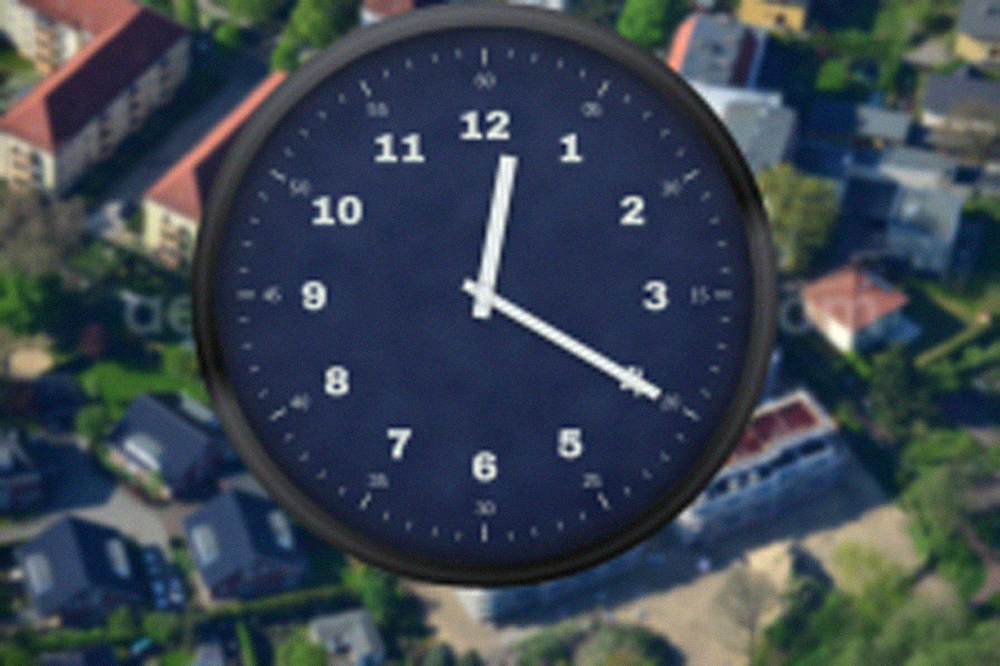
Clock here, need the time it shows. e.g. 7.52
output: 12.20
